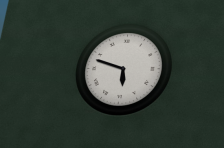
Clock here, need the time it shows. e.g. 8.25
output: 5.48
